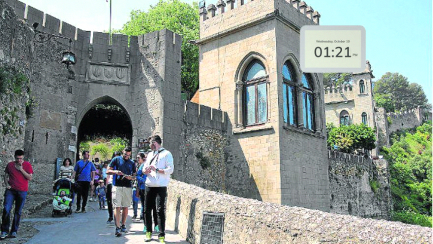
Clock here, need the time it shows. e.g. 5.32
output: 1.21
